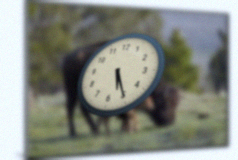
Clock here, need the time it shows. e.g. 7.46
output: 5.25
